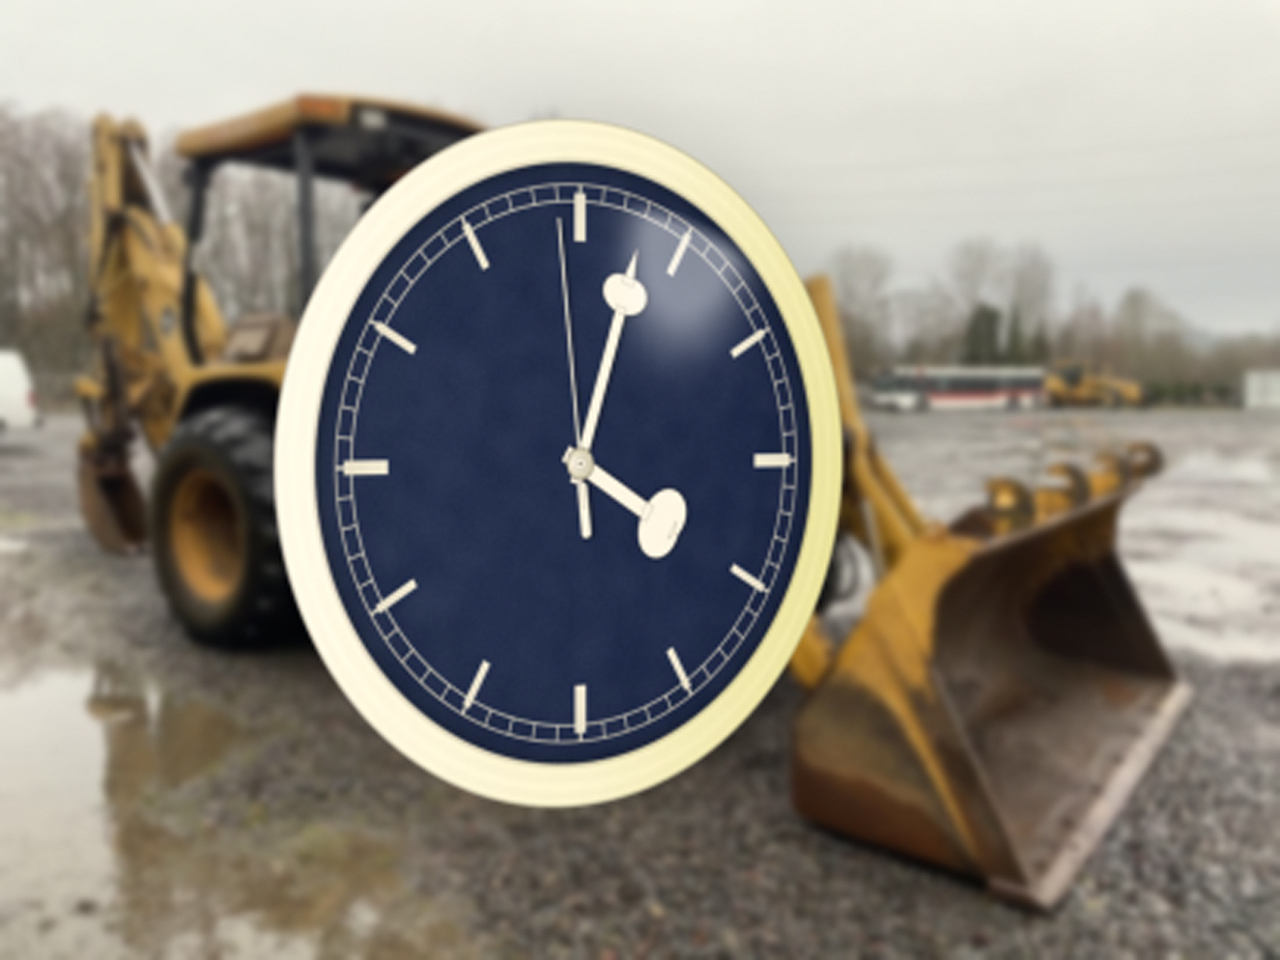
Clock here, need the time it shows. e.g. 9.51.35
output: 4.02.59
